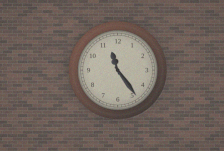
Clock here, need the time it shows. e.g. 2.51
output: 11.24
